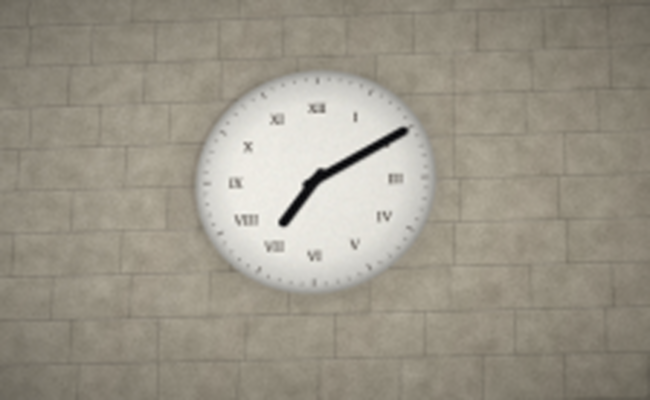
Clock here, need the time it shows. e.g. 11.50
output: 7.10
